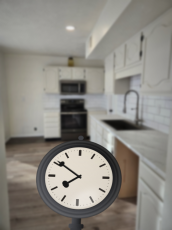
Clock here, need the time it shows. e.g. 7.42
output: 7.51
